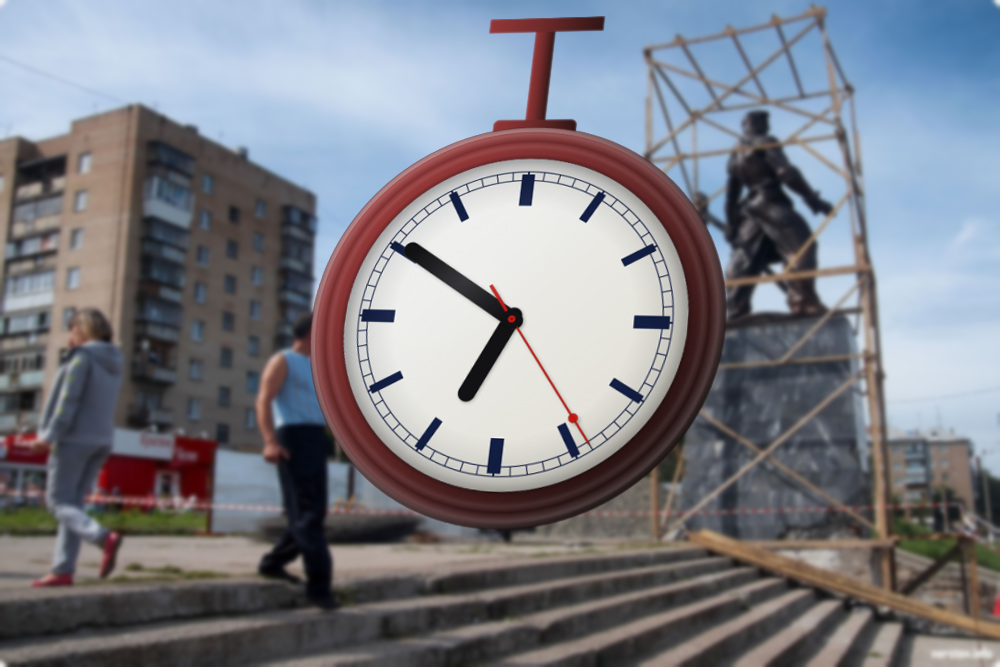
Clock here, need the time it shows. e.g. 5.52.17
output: 6.50.24
